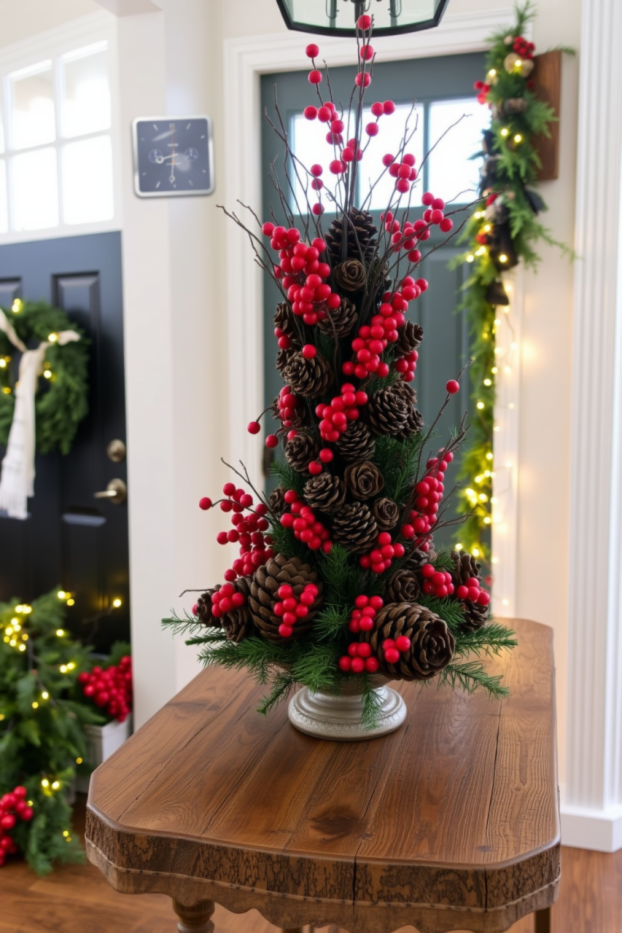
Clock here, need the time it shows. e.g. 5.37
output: 8.31
